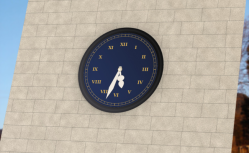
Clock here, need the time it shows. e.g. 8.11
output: 5.33
